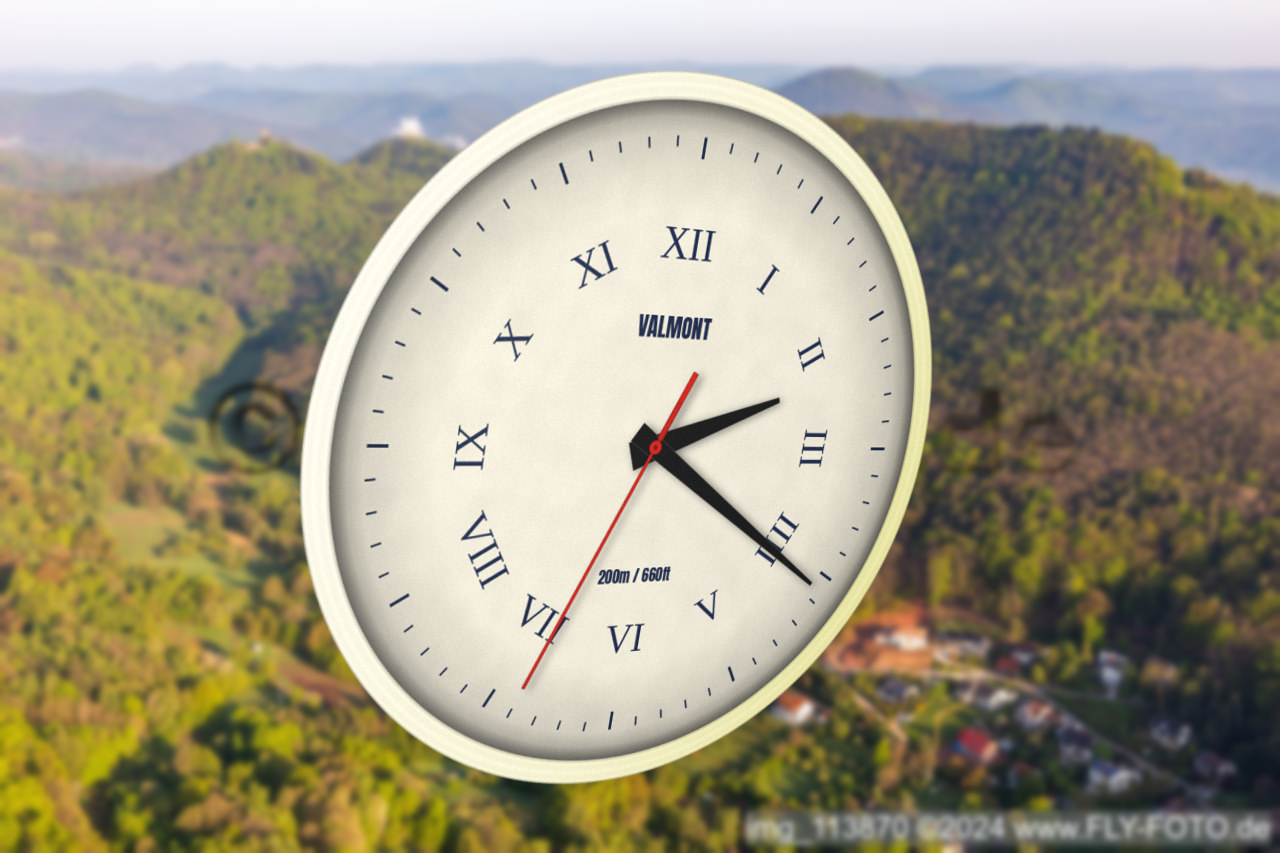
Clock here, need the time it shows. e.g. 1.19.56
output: 2.20.34
